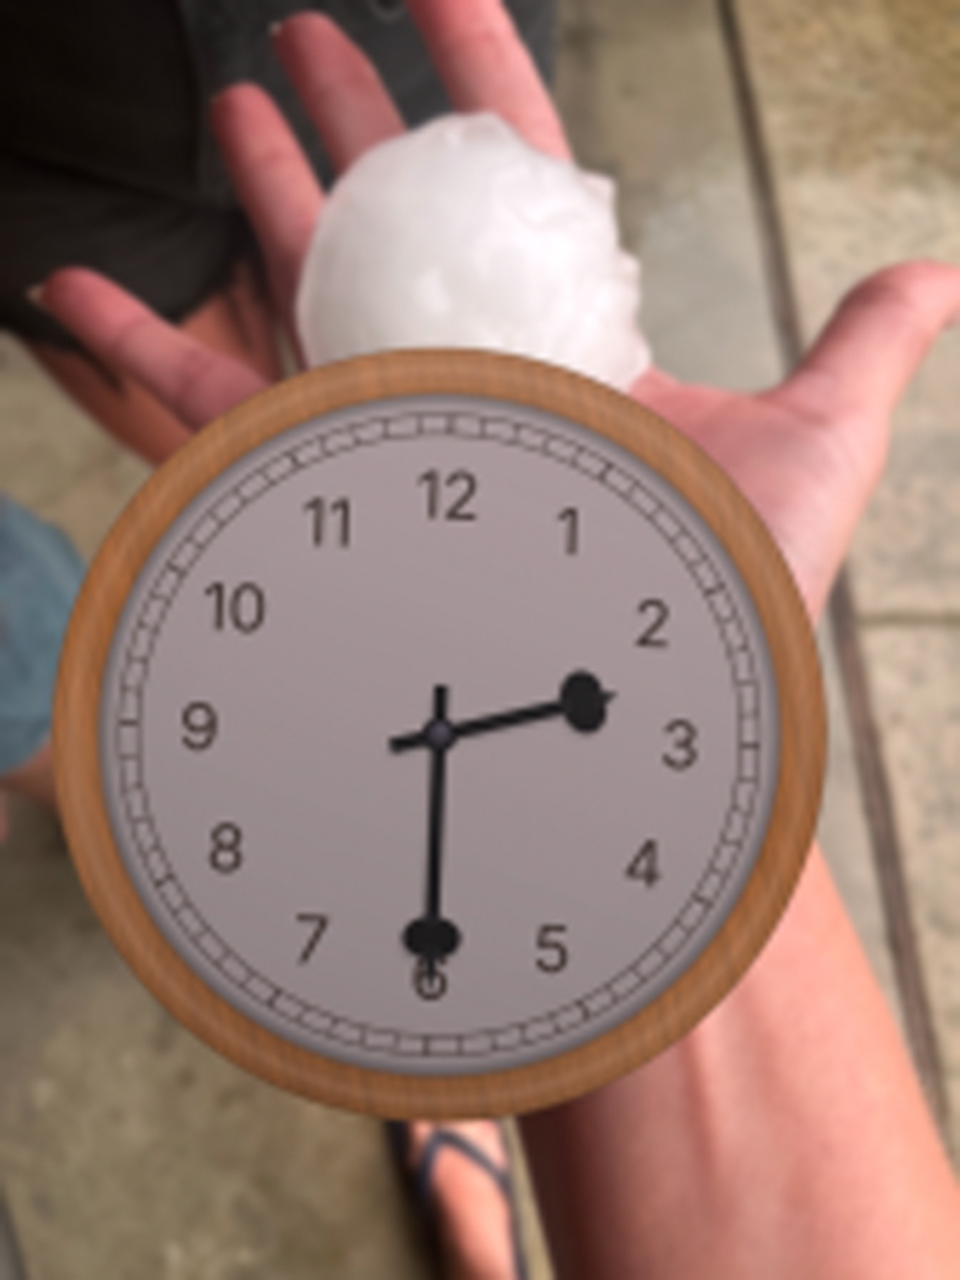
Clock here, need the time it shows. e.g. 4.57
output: 2.30
